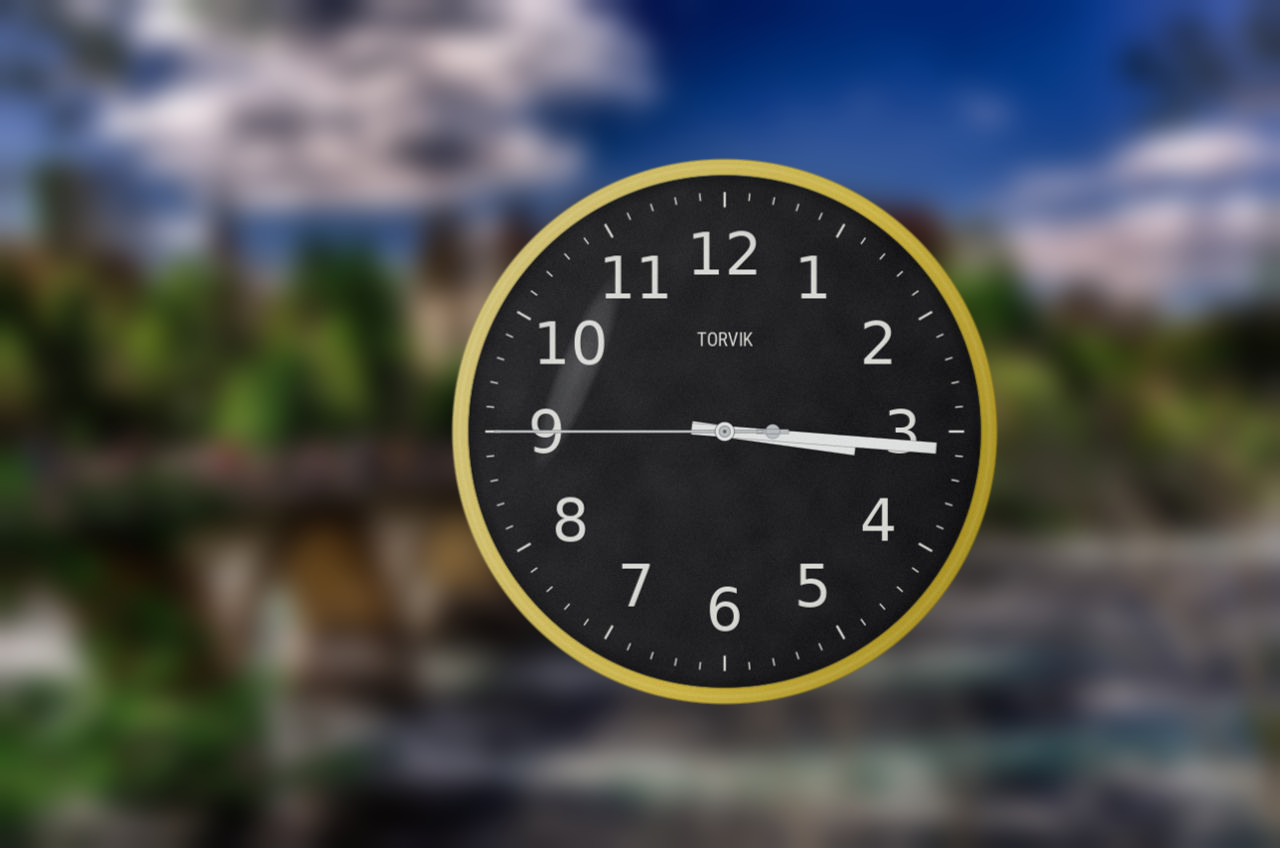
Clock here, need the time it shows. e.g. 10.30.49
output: 3.15.45
